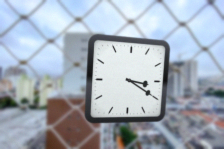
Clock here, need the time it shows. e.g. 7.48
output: 3.20
